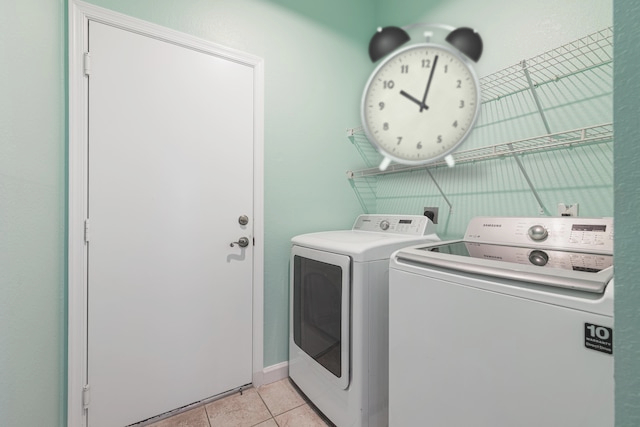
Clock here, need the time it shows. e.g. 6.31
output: 10.02
